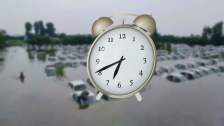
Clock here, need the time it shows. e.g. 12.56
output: 6.41
